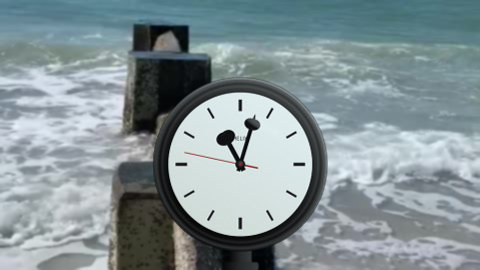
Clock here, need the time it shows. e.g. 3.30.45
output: 11.02.47
